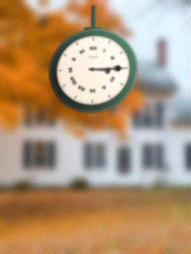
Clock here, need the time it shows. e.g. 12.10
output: 3.15
